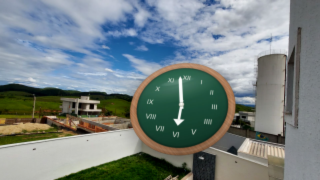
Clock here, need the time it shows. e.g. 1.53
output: 5.58
